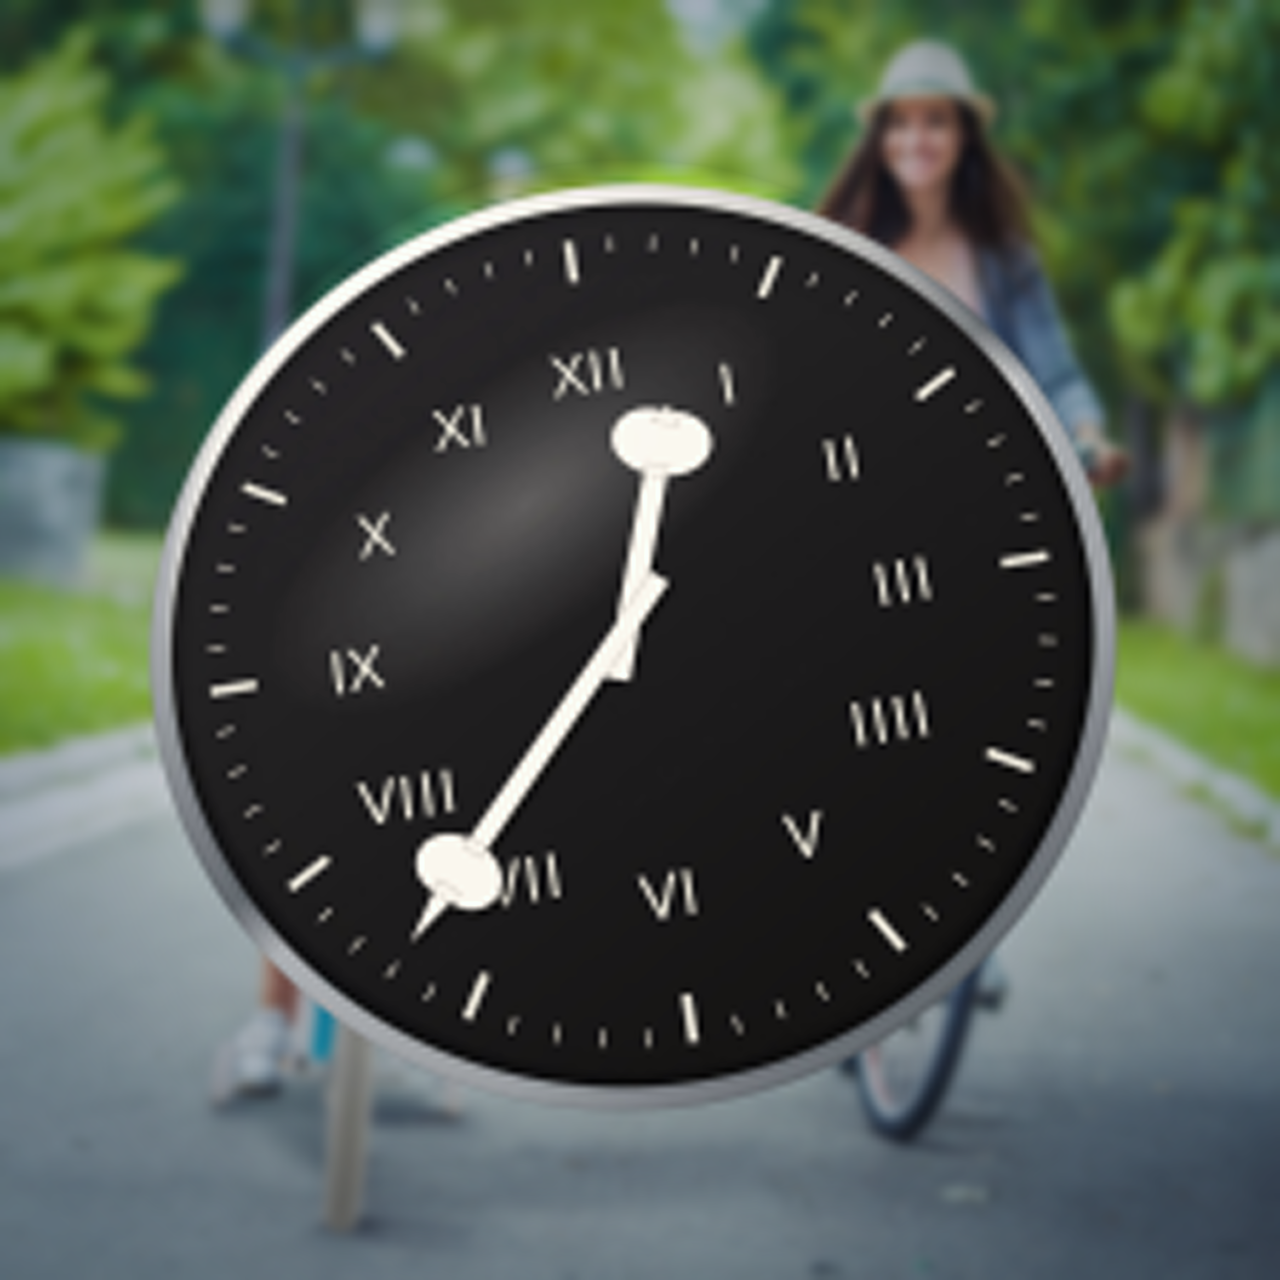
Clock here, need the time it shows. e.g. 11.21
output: 12.37
